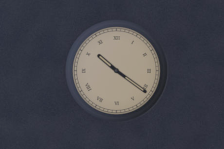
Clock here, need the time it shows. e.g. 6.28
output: 10.21
